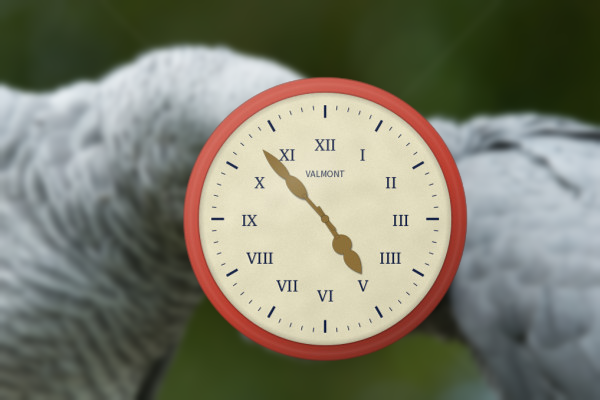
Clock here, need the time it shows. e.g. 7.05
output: 4.53
